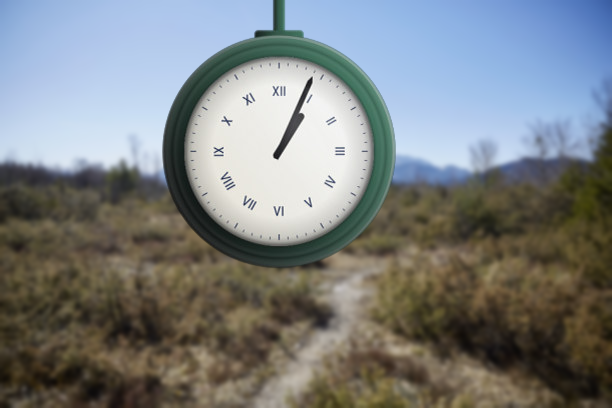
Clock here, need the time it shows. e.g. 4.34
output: 1.04
